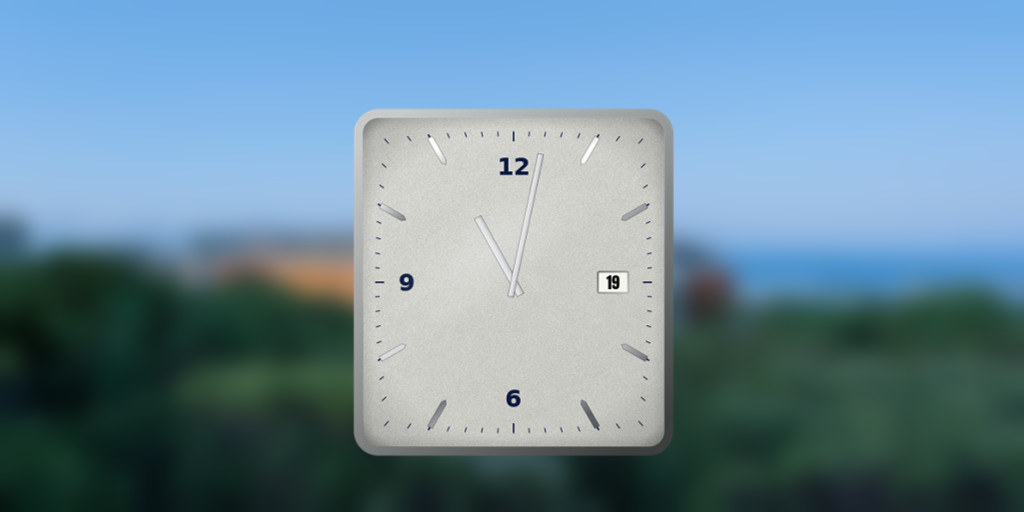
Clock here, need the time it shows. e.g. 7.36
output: 11.02
